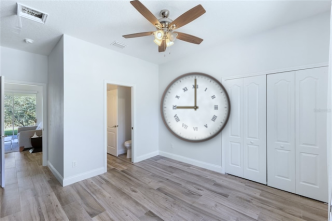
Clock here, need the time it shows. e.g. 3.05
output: 9.00
